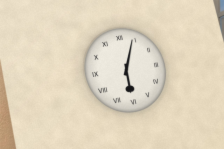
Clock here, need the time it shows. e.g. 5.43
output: 6.04
